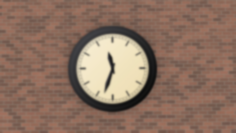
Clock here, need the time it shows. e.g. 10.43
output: 11.33
